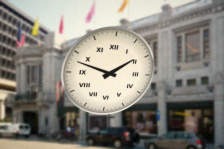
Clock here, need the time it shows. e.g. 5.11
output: 1.48
